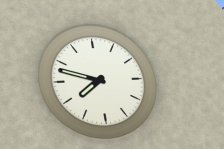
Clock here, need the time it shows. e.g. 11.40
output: 7.48
